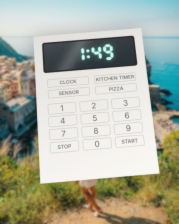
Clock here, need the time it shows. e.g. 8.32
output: 1.49
